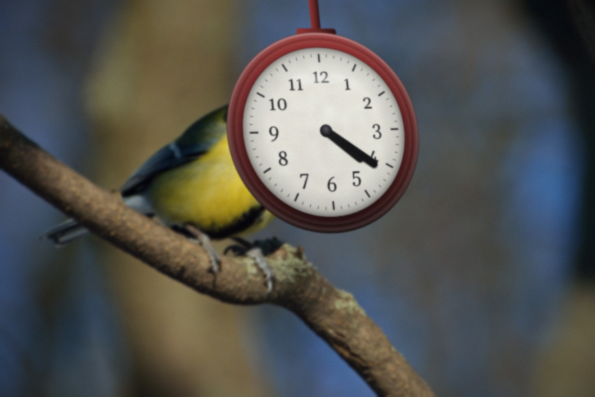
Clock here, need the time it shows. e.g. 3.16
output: 4.21
